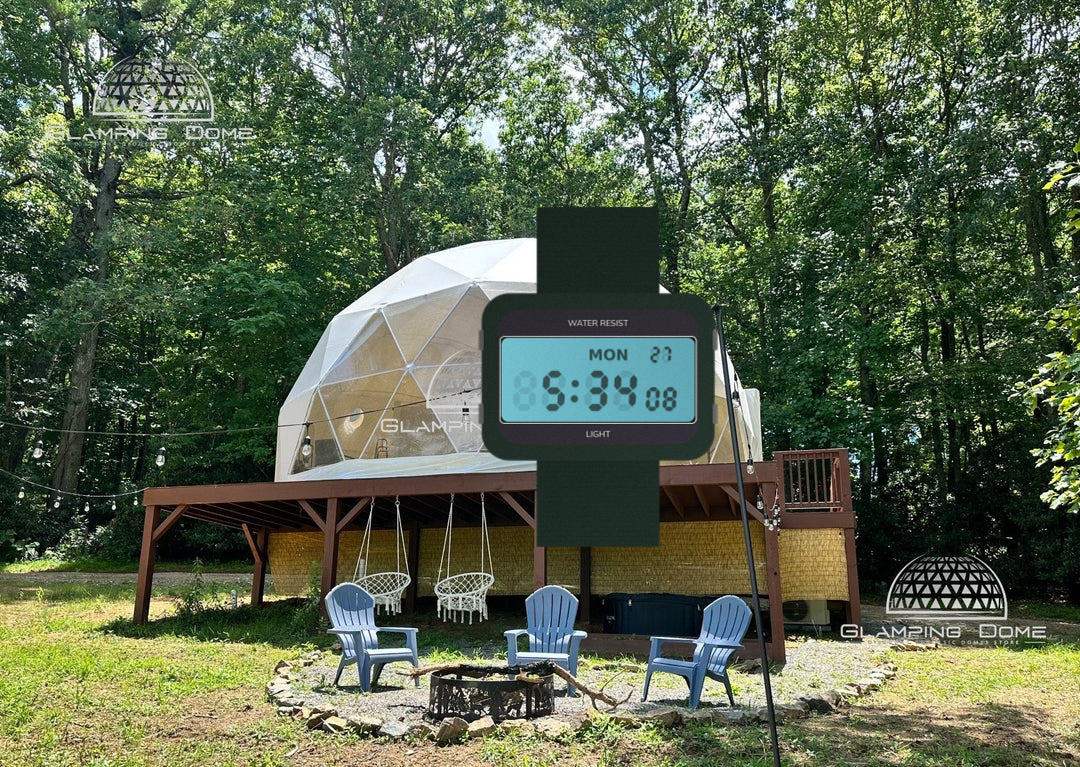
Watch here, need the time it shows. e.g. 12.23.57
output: 5.34.08
